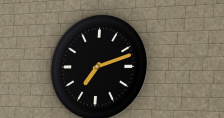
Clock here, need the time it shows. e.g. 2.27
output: 7.12
